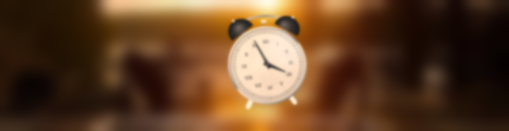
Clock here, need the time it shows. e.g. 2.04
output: 3.56
